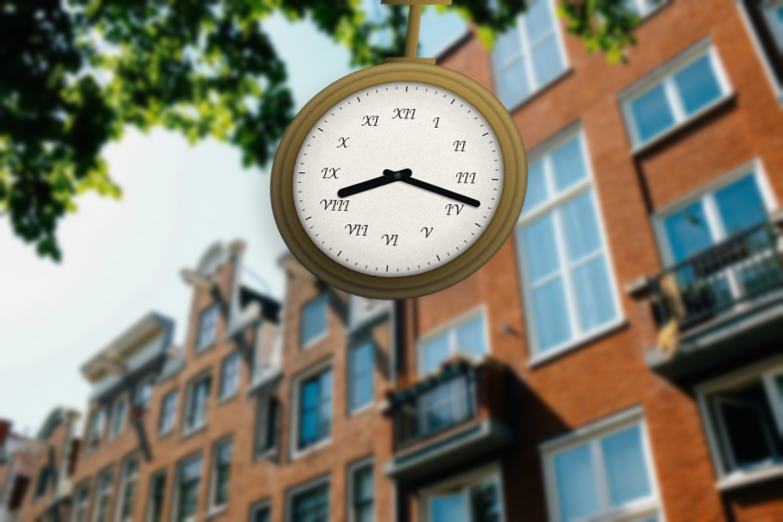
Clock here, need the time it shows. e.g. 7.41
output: 8.18
